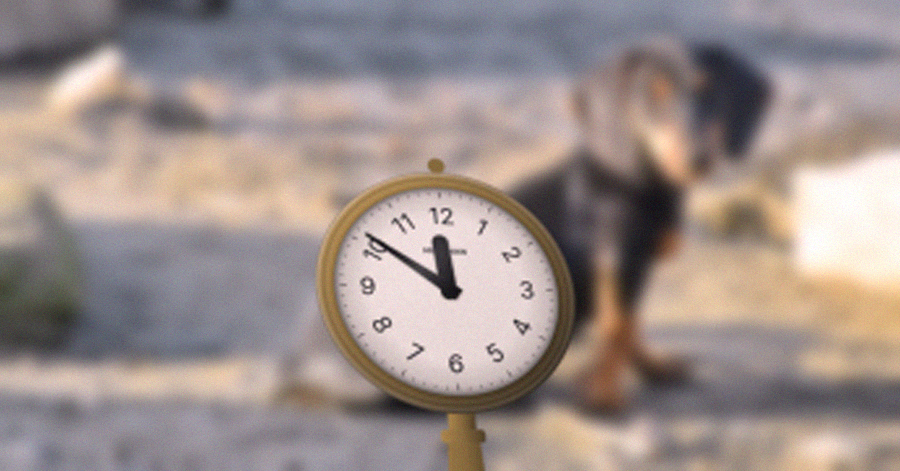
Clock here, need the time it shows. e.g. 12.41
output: 11.51
